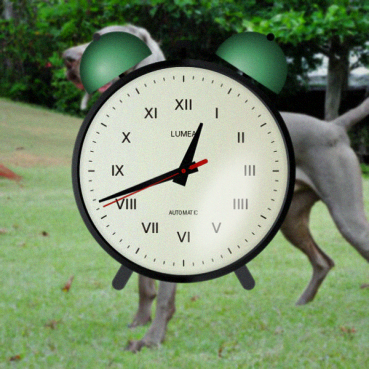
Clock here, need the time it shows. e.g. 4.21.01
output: 12.41.41
